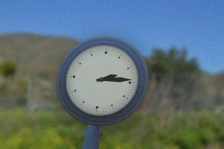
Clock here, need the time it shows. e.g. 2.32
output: 2.14
